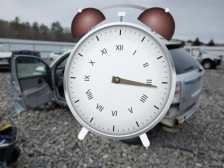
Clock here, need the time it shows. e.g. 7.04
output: 3.16
